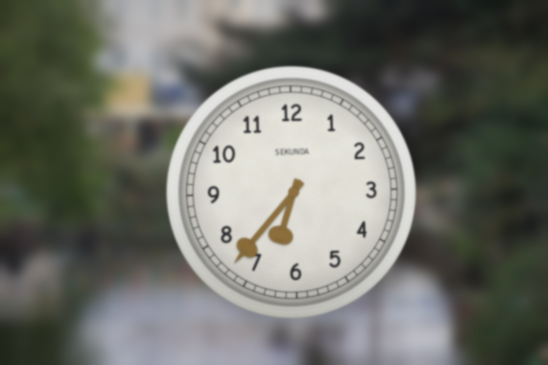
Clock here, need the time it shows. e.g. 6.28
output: 6.37
